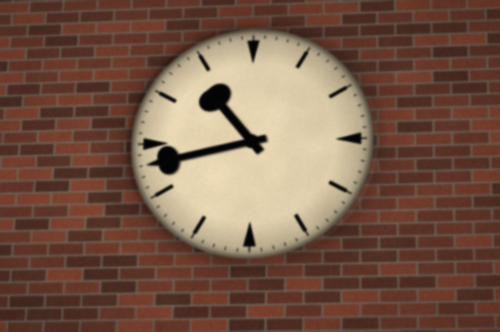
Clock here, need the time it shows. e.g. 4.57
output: 10.43
